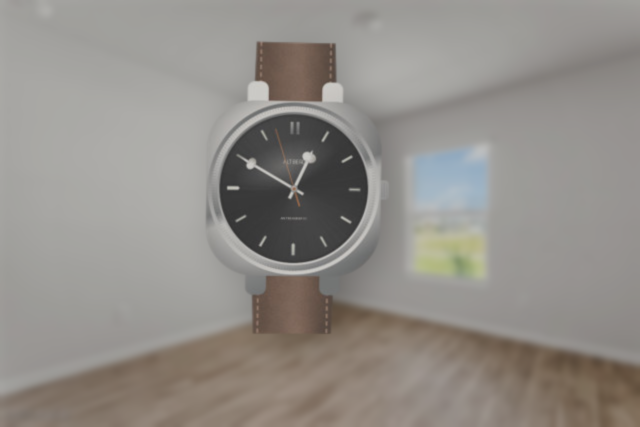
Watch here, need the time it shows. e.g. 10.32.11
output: 12.49.57
